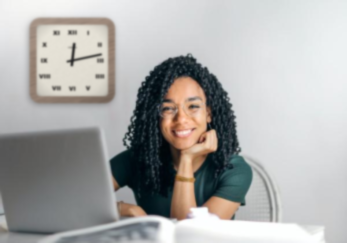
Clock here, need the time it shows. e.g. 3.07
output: 12.13
